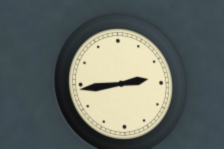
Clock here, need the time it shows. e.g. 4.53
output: 2.44
